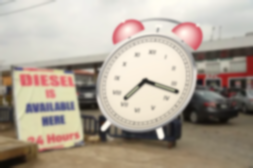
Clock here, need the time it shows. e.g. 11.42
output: 7.17
